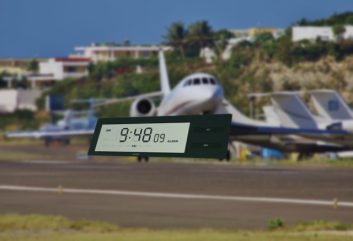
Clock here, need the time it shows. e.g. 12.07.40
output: 9.48.09
